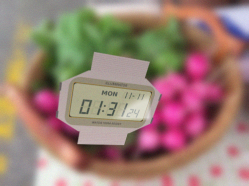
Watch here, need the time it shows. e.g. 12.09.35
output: 1.31.24
